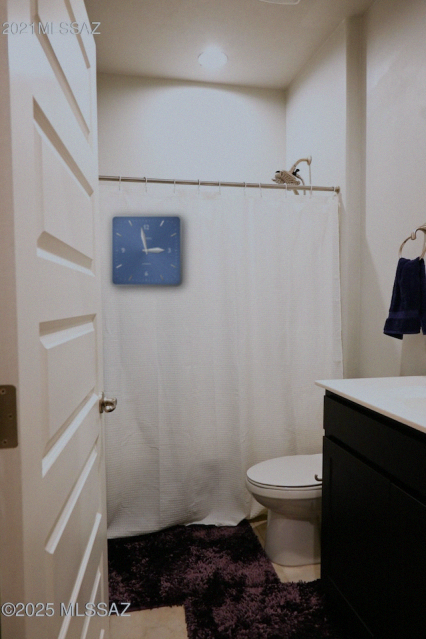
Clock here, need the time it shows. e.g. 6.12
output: 2.58
